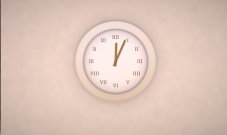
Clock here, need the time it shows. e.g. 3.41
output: 12.04
